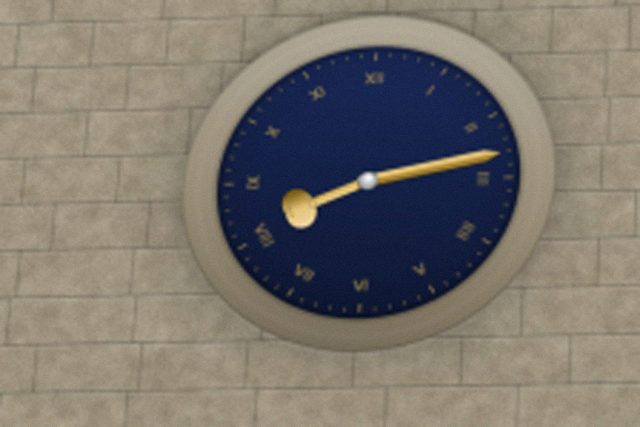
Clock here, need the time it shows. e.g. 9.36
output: 8.13
